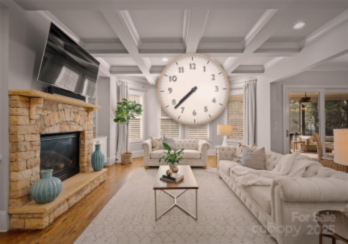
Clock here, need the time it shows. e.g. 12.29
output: 7.38
